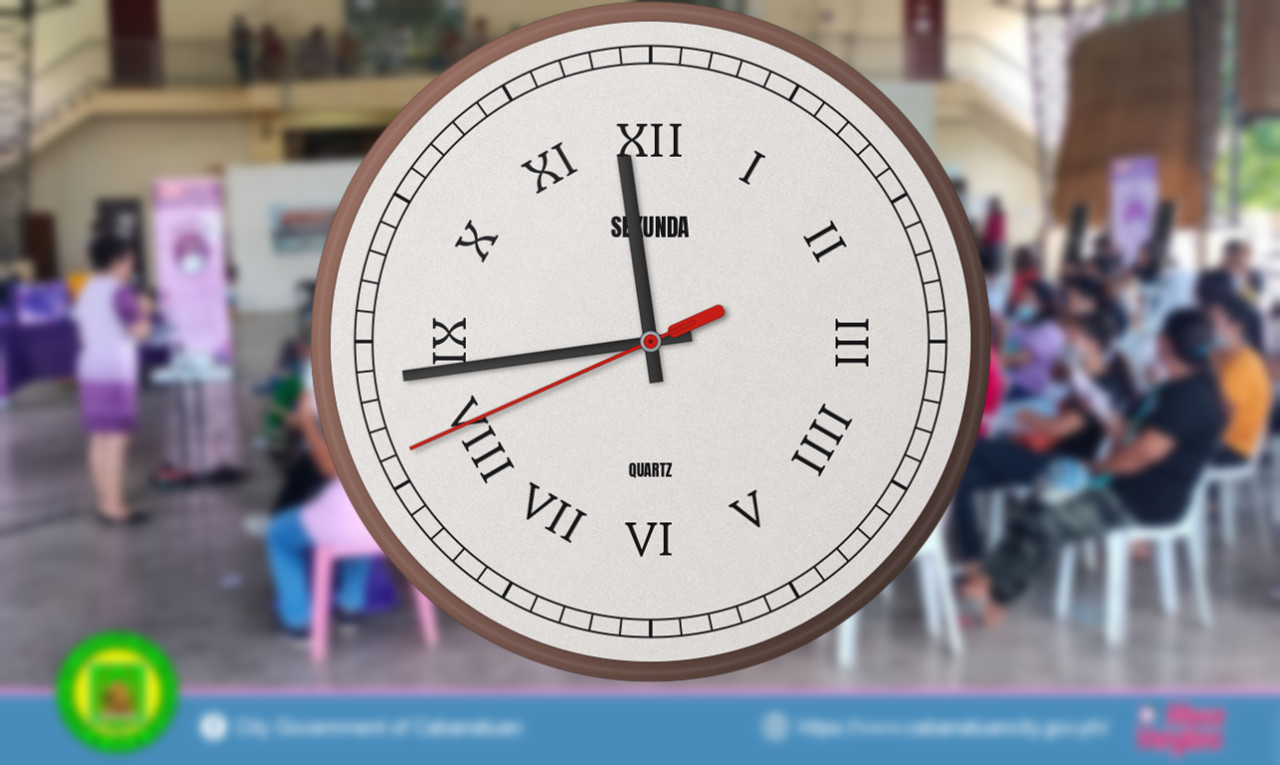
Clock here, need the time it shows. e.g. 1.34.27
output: 11.43.41
